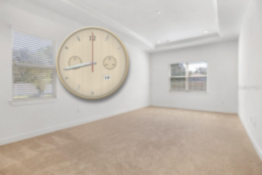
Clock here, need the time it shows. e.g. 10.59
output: 8.43
